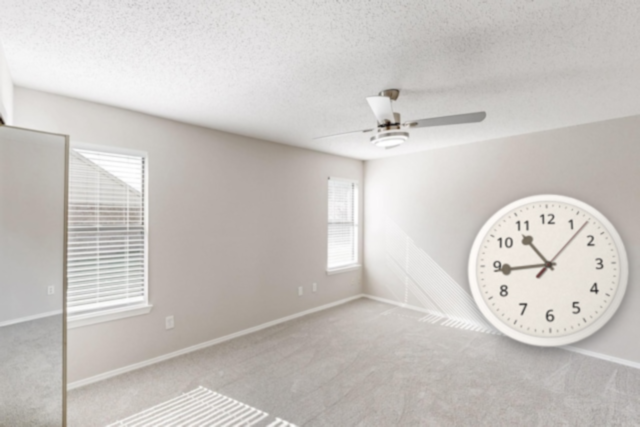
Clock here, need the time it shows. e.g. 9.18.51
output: 10.44.07
